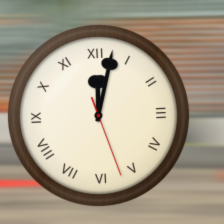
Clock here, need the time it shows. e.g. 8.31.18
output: 12.02.27
